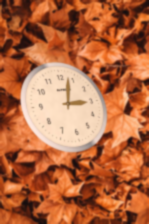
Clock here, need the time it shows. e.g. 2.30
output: 3.03
